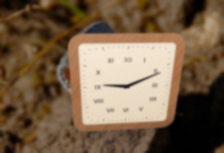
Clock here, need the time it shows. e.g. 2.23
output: 9.11
